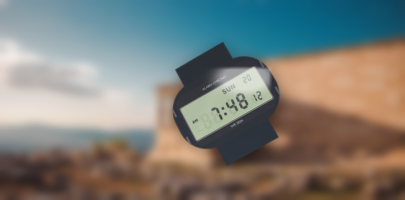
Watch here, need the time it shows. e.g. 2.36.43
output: 7.48.12
